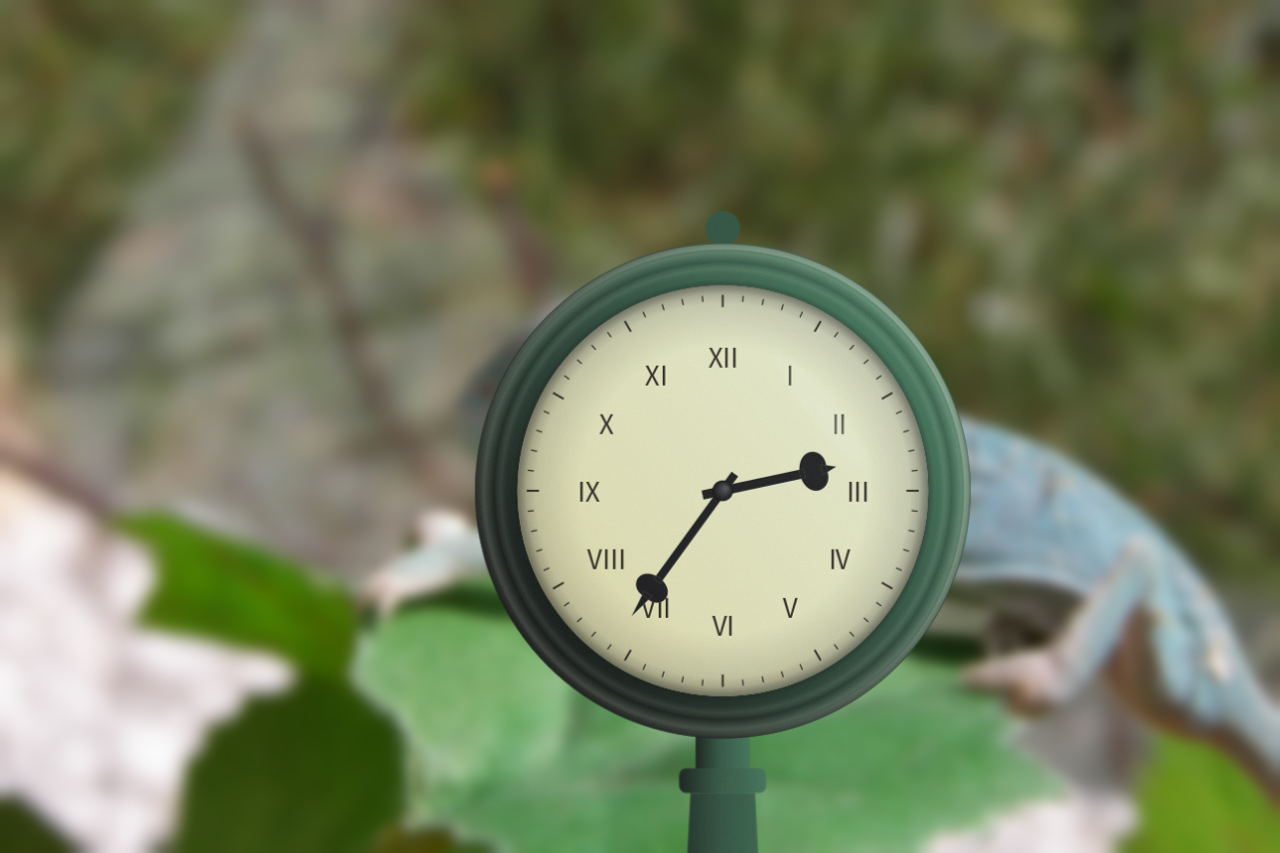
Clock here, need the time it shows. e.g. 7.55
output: 2.36
